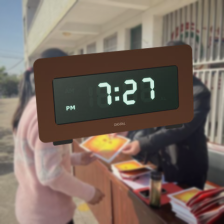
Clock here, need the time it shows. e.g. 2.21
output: 7.27
